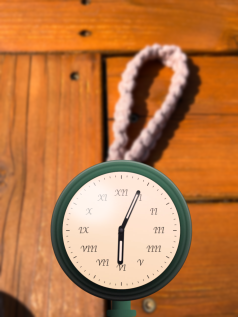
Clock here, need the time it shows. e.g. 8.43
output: 6.04
